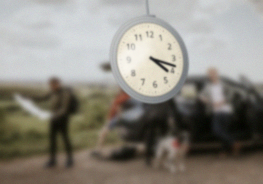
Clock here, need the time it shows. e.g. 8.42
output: 4.18
